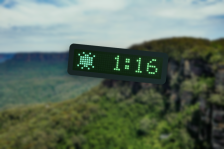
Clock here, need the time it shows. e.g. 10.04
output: 1.16
